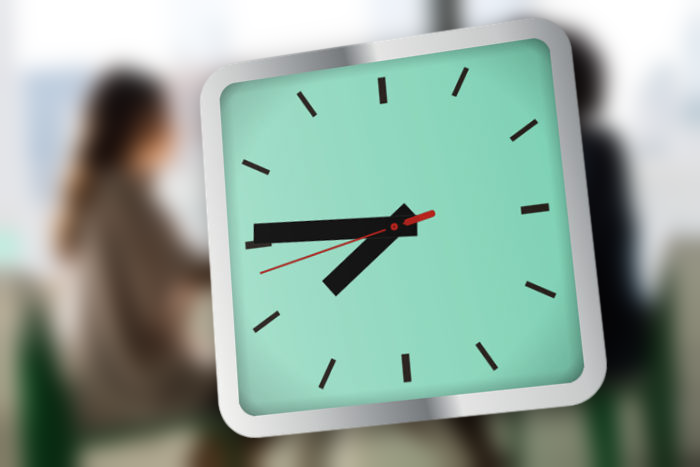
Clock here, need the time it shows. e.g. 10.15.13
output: 7.45.43
